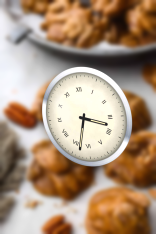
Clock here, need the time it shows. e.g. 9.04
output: 3.33
